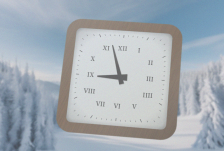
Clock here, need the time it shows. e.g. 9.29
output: 8.57
